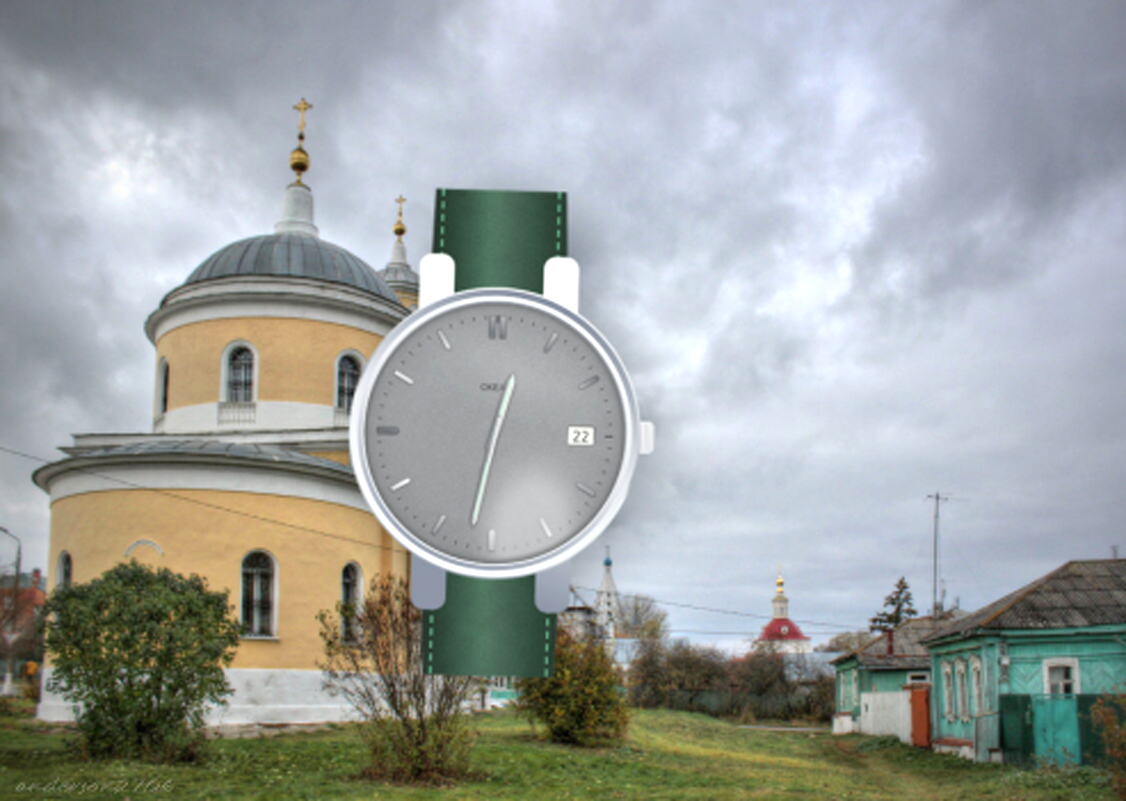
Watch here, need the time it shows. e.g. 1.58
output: 12.32
